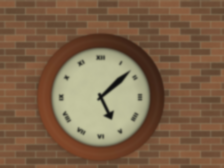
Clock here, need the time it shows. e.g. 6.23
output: 5.08
